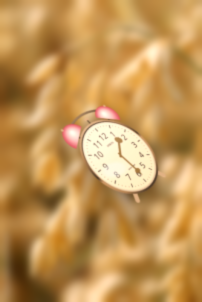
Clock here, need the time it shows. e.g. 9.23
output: 1.29
